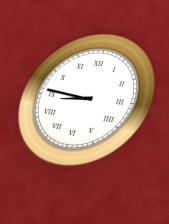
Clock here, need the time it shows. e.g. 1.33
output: 8.46
